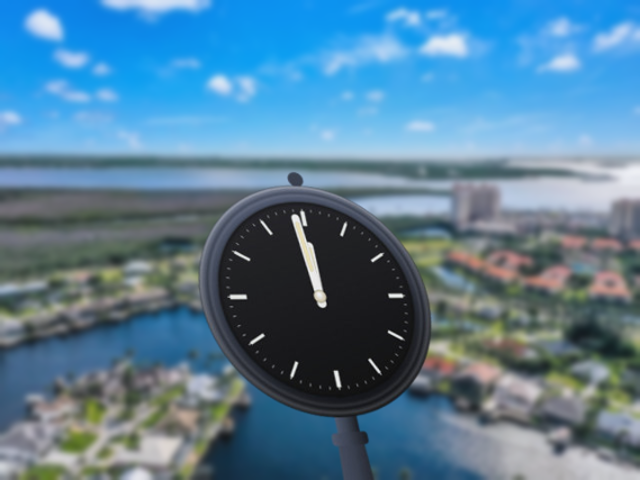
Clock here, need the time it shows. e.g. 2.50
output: 11.59
